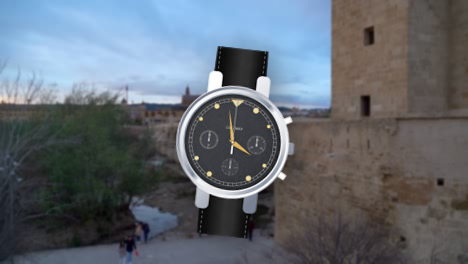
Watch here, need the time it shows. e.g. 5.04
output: 3.58
